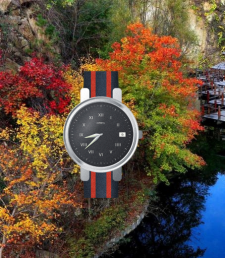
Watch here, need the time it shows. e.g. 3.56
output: 8.38
